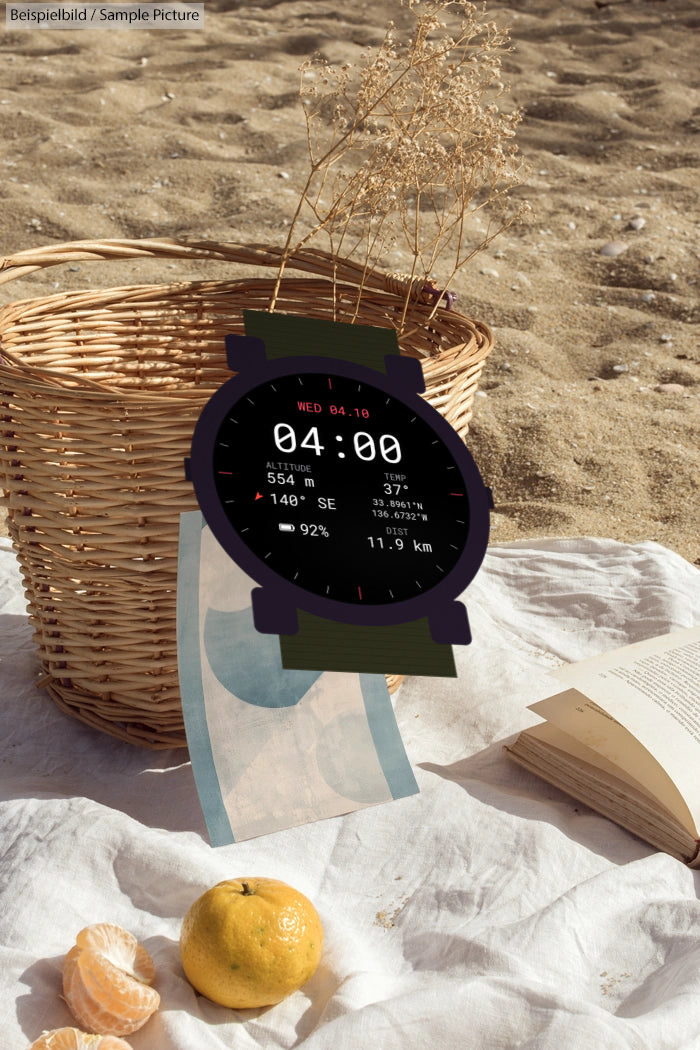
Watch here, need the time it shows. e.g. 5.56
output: 4.00
